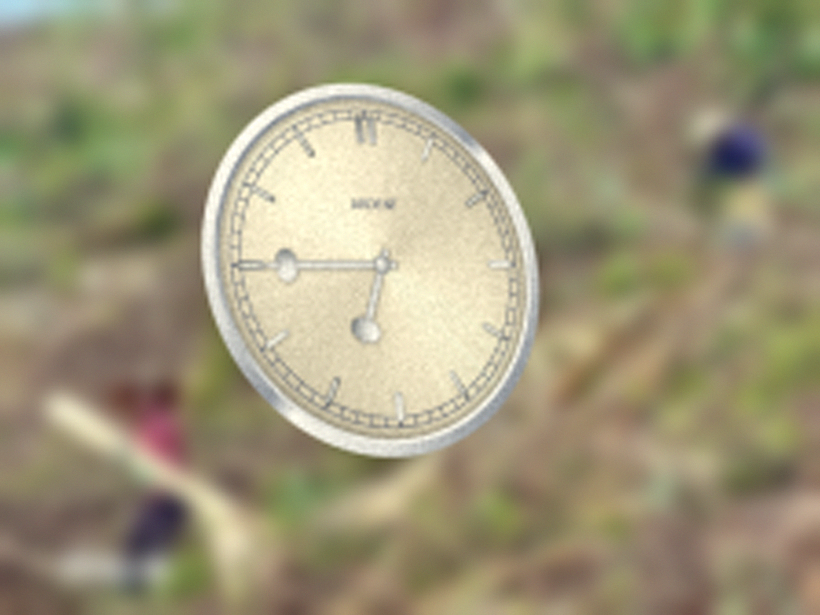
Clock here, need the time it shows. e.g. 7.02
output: 6.45
